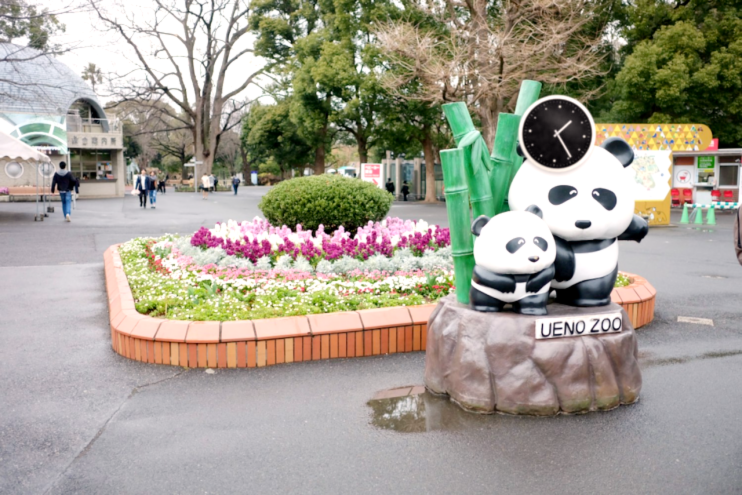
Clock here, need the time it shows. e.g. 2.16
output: 1.24
